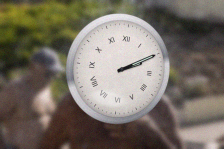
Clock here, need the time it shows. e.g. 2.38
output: 2.10
